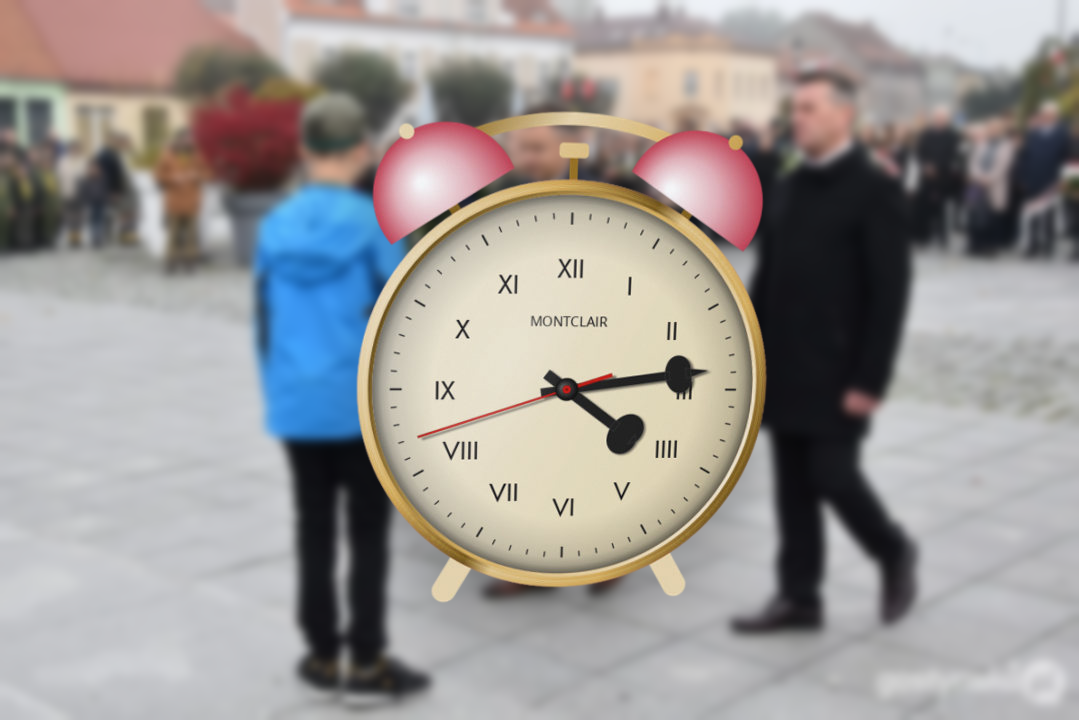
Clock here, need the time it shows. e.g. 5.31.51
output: 4.13.42
